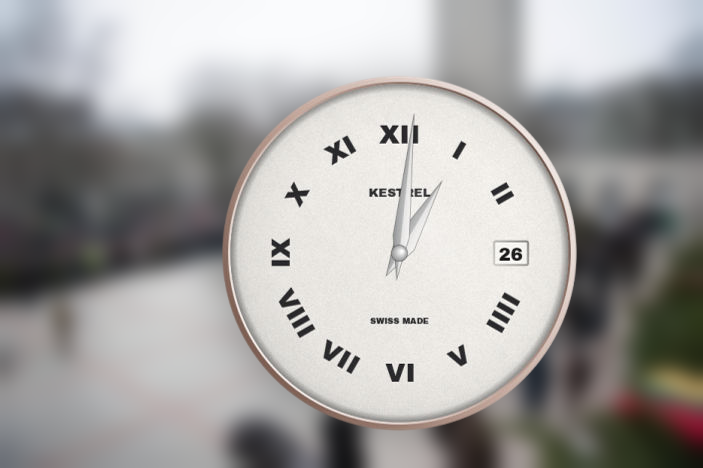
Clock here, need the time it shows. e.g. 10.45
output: 1.01
